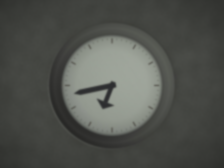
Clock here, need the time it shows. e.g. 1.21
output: 6.43
